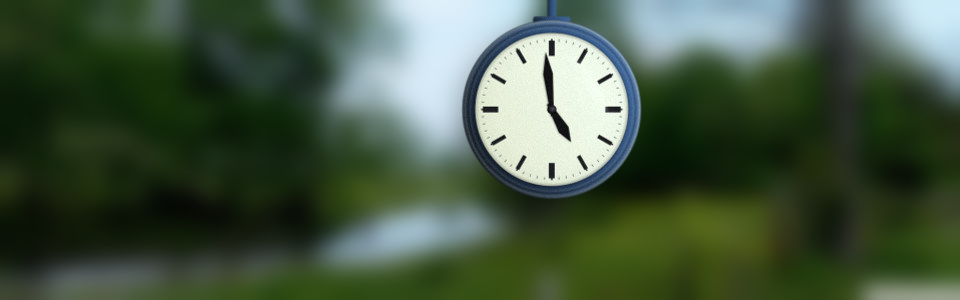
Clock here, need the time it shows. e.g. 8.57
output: 4.59
